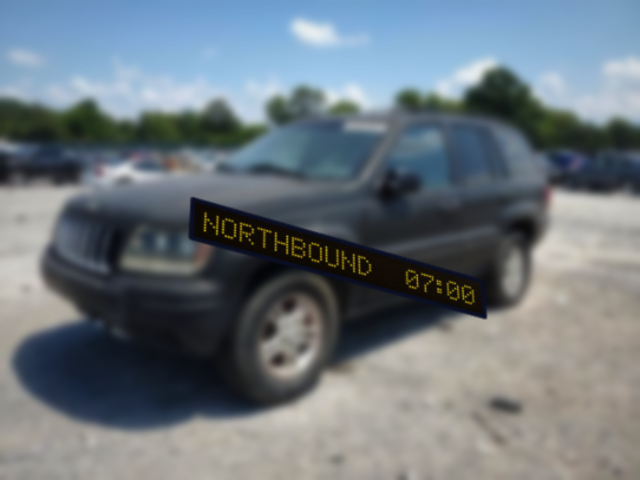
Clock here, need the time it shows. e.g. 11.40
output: 7.00
